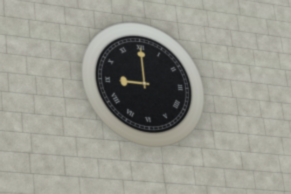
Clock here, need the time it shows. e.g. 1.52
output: 9.00
